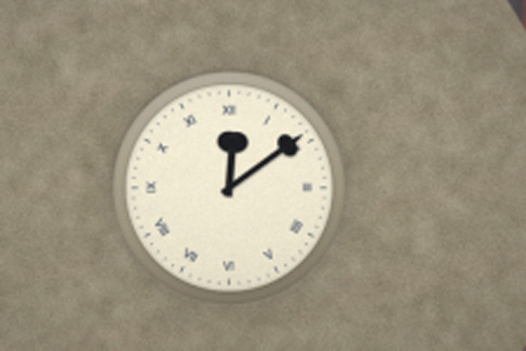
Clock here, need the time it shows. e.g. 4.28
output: 12.09
